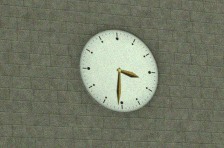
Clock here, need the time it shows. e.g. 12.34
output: 3.31
